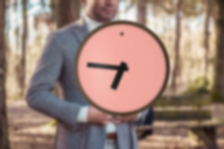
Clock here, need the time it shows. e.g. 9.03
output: 6.46
